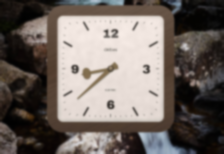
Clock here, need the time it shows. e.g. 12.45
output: 8.38
